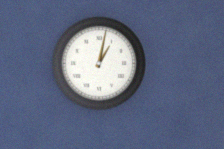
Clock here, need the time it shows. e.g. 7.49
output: 1.02
